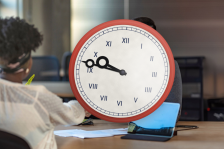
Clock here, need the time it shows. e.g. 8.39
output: 9.47
